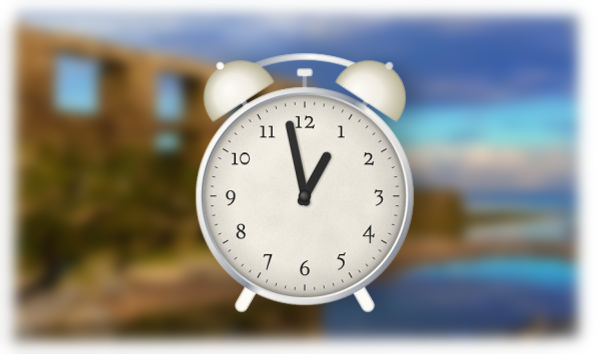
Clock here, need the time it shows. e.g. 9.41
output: 12.58
